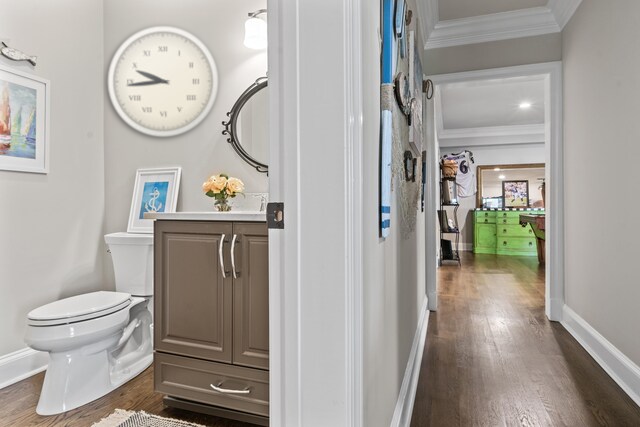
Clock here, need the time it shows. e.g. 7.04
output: 9.44
